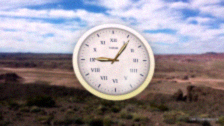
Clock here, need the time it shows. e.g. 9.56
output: 9.06
